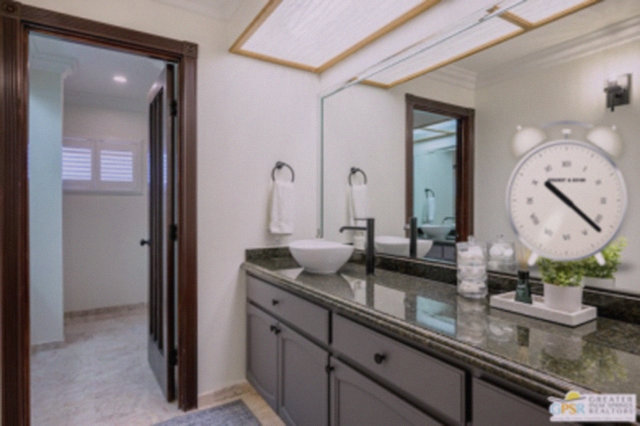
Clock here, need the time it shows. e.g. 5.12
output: 10.22
